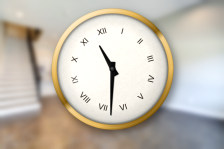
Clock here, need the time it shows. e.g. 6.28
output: 11.33
